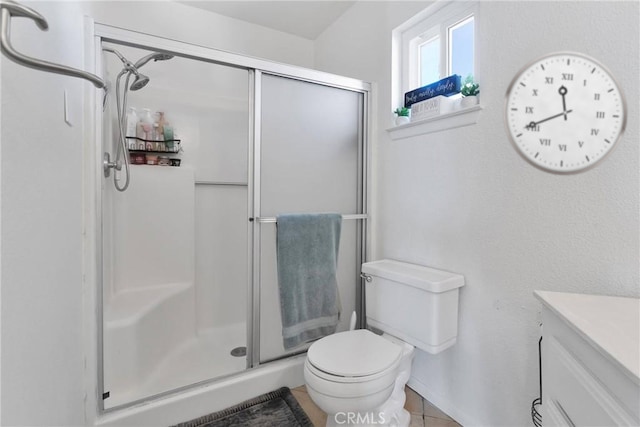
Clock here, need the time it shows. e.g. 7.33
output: 11.41
